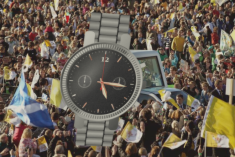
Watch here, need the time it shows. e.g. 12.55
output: 5.16
